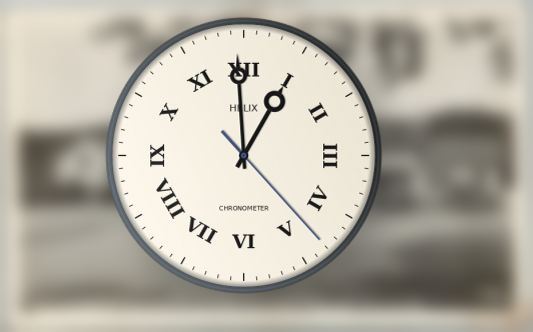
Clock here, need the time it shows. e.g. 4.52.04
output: 12.59.23
